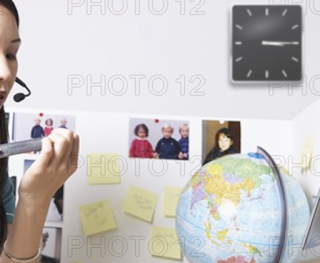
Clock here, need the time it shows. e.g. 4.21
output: 3.15
